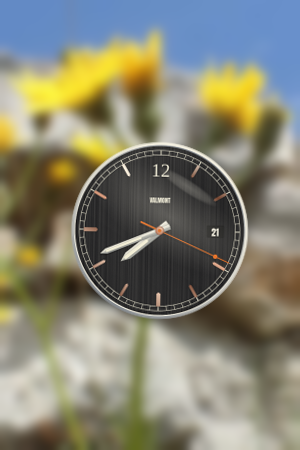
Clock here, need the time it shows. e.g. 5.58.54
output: 7.41.19
